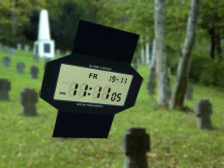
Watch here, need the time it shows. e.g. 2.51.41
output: 11.11.05
